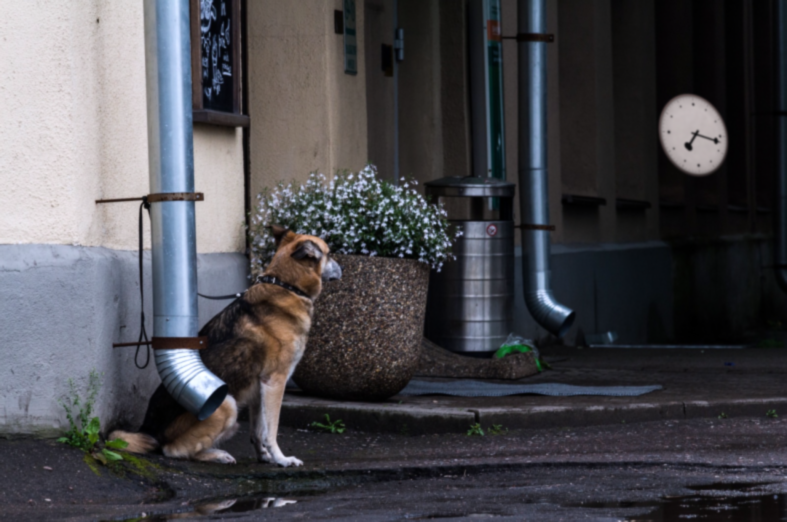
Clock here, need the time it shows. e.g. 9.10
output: 7.17
